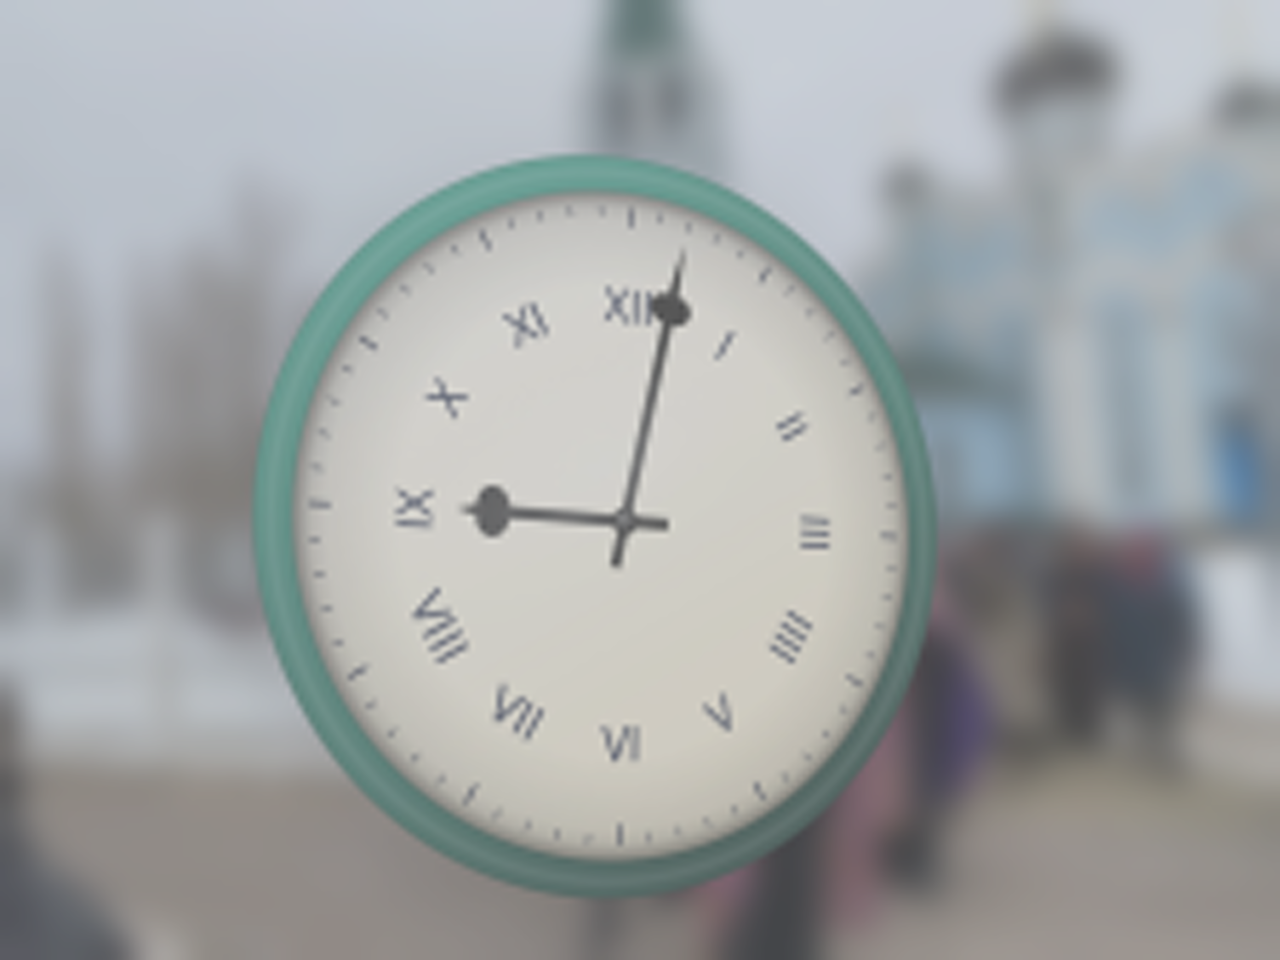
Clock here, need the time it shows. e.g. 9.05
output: 9.02
